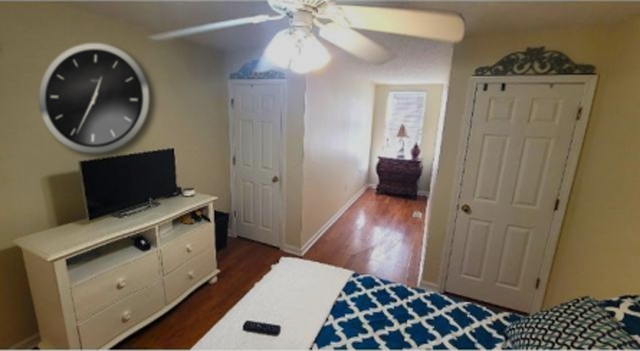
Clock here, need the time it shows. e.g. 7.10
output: 12.34
